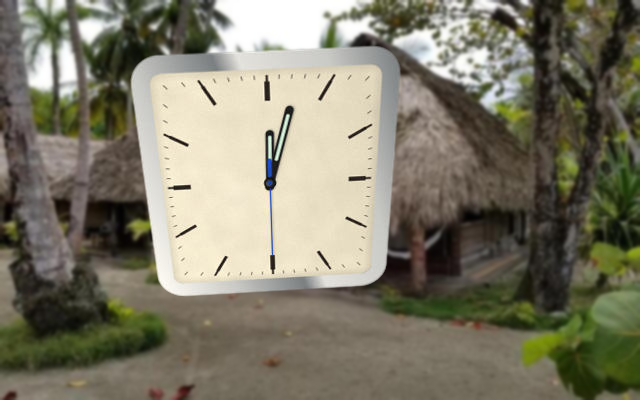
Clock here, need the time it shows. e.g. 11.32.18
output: 12.02.30
